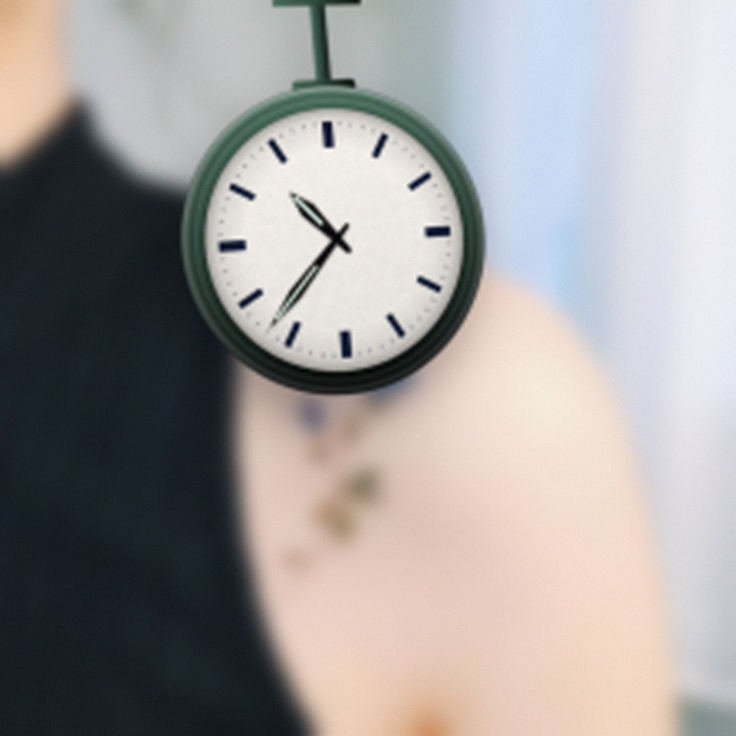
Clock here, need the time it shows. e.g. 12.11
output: 10.37
